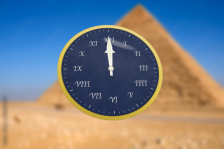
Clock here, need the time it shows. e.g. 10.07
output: 12.00
